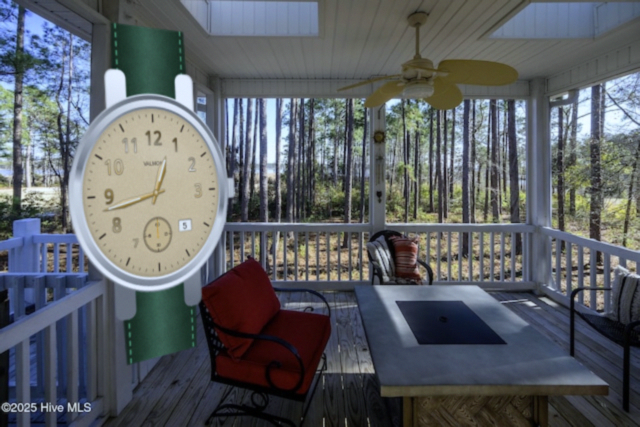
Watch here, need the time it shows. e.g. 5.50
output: 12.43
